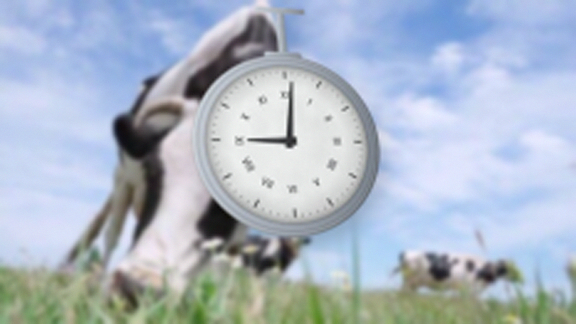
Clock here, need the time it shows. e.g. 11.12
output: 9.01
